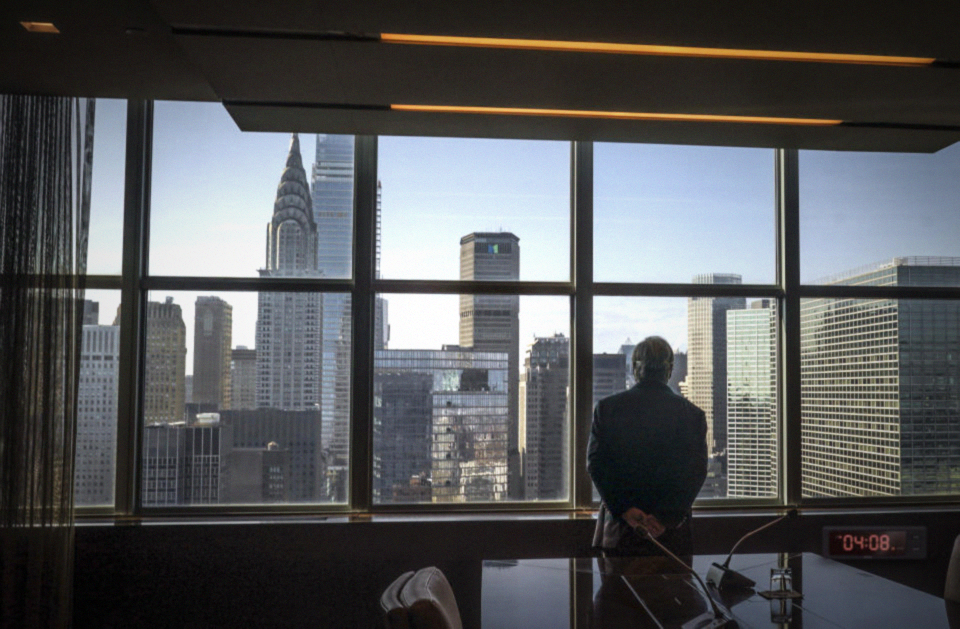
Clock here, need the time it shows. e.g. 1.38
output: 4.08
